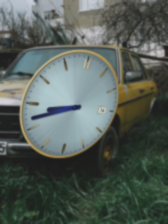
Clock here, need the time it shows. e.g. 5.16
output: 8.42
